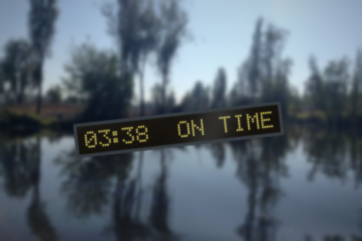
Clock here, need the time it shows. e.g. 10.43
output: 3.38
